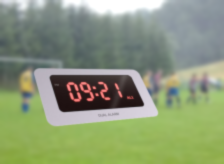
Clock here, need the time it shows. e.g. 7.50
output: 9.21
